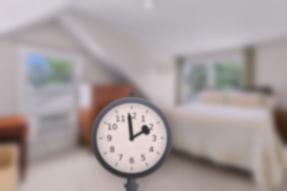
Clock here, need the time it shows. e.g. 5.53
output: 1.59
